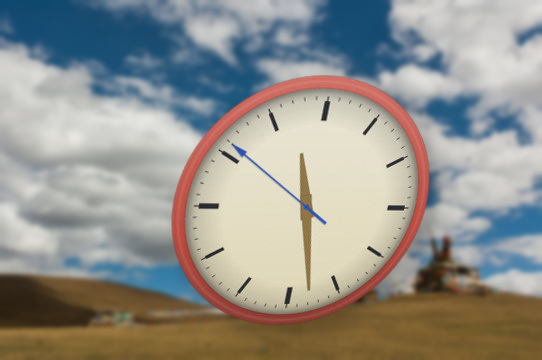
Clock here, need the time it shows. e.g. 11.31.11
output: 11.27.51
